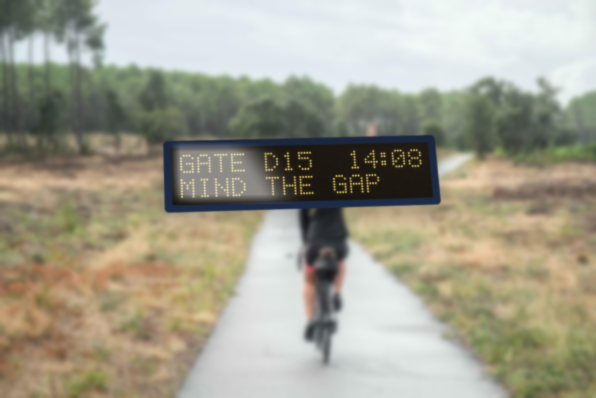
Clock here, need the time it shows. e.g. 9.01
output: 14.08
